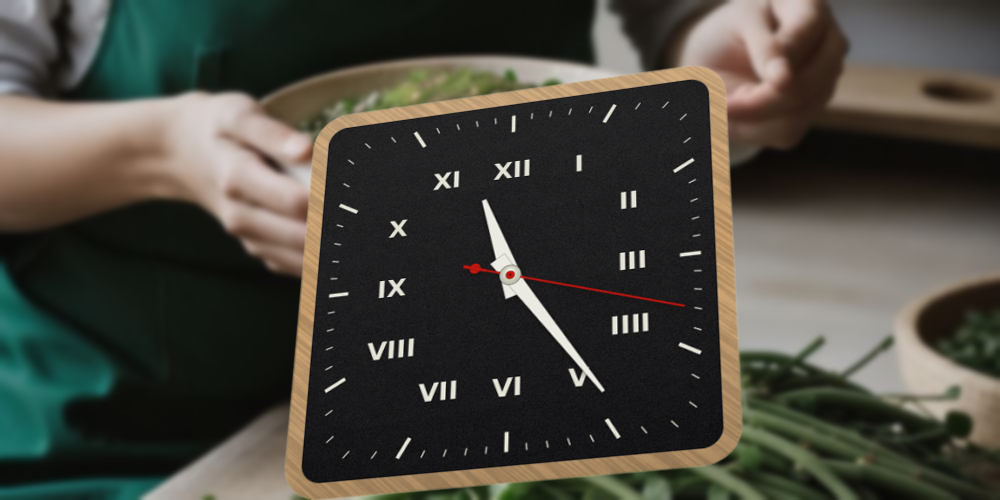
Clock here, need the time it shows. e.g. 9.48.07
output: 11.24.18
